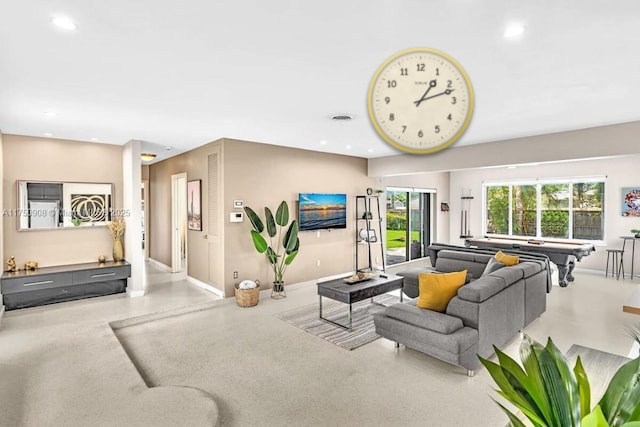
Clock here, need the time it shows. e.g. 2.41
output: 1.12
